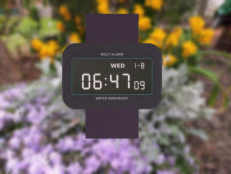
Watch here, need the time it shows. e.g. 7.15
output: 6.47
